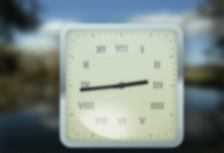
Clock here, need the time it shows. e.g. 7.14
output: 2.44
